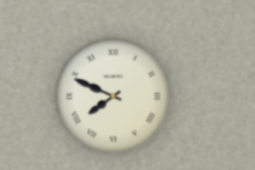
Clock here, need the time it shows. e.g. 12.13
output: 7.49
